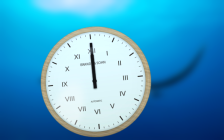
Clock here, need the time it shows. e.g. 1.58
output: 12.00
